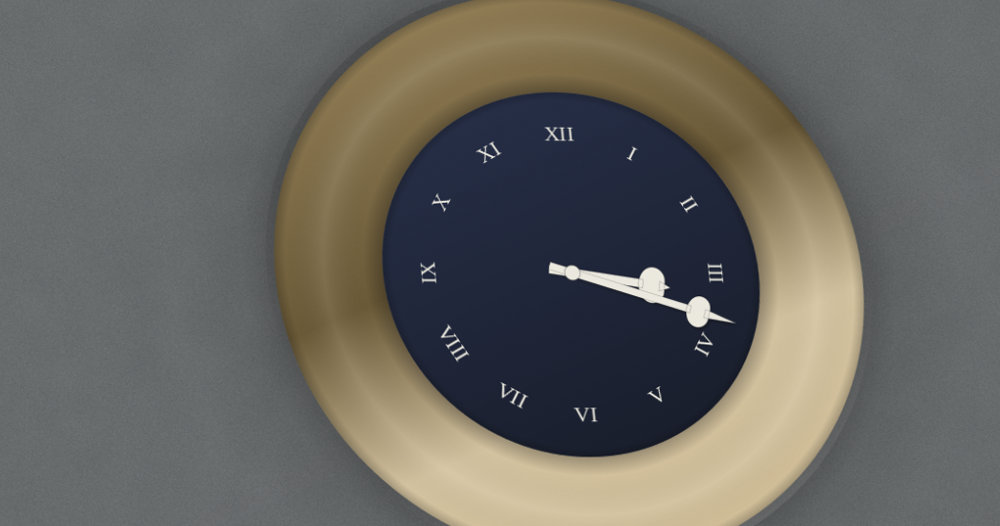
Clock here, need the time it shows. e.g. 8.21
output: 3.18
